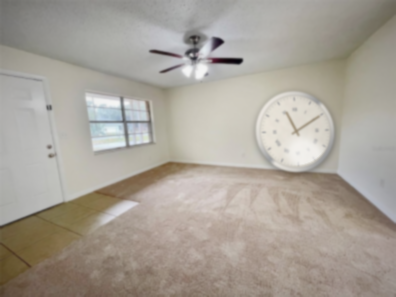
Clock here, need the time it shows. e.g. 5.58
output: 11.10
